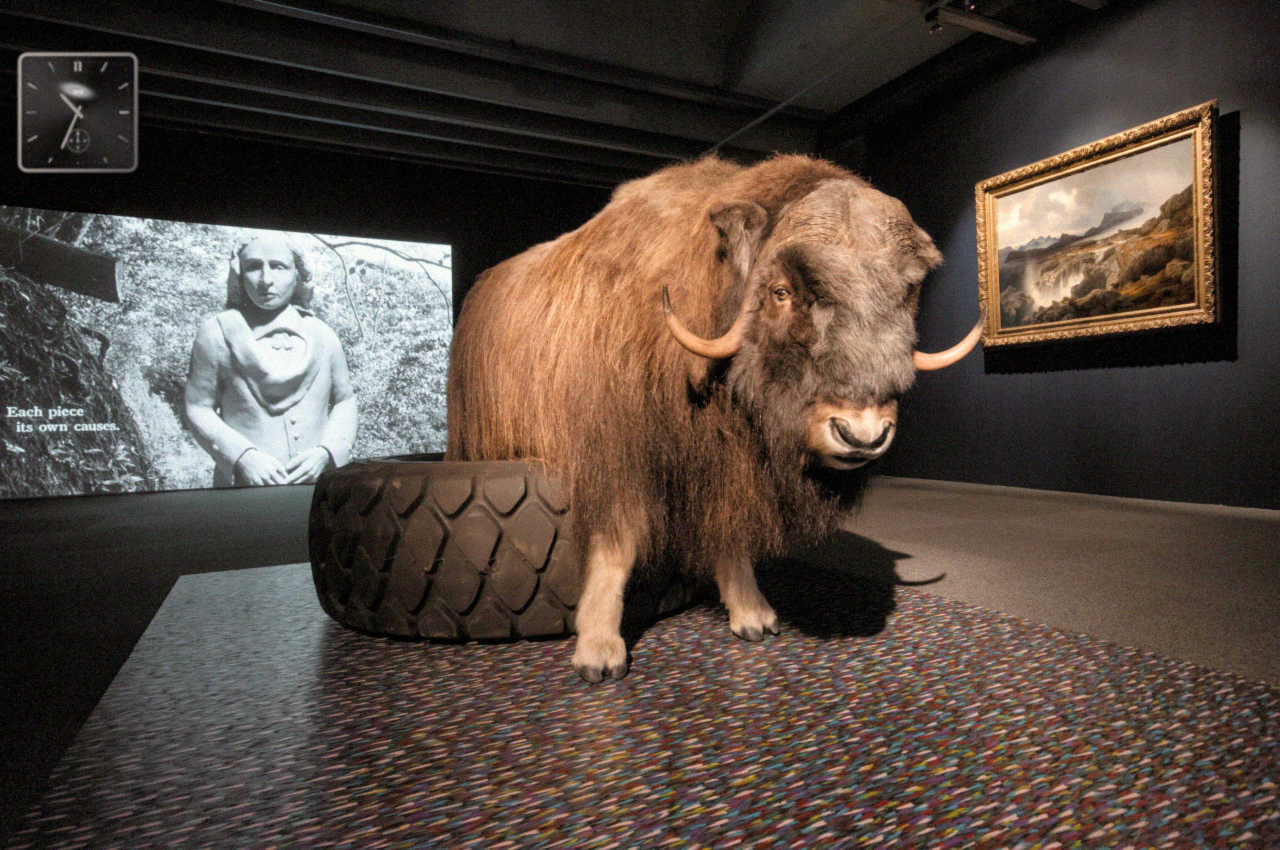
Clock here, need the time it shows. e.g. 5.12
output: 10.34
